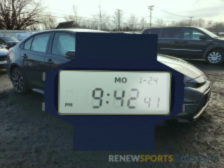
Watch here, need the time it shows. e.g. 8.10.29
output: 9.42.41
